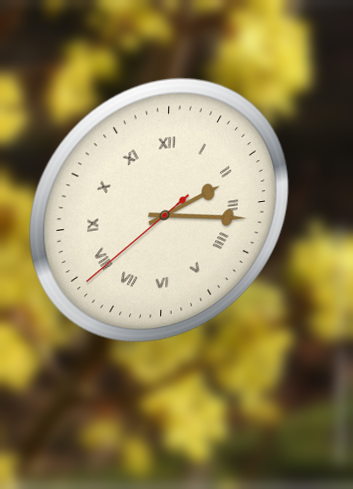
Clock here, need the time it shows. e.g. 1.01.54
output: 2.16.39
